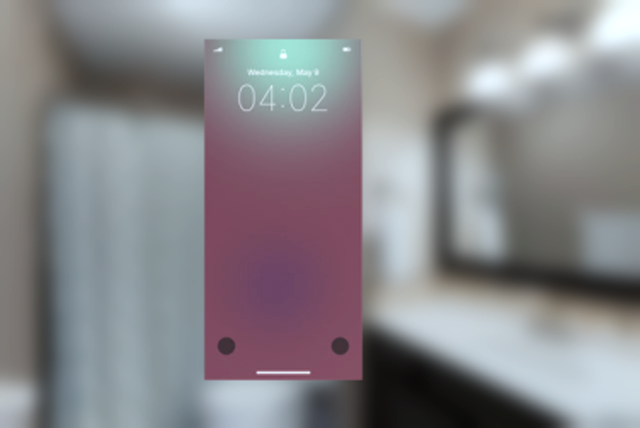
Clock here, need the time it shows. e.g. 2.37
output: 4.02
